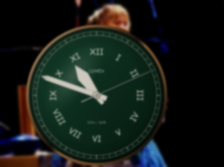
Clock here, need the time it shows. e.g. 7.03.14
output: 10.48.11
